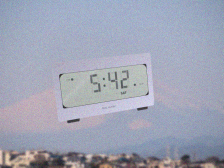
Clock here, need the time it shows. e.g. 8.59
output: 5.42
